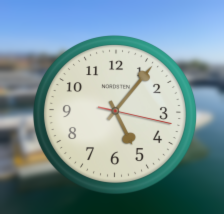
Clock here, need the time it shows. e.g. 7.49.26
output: 5.06.17
